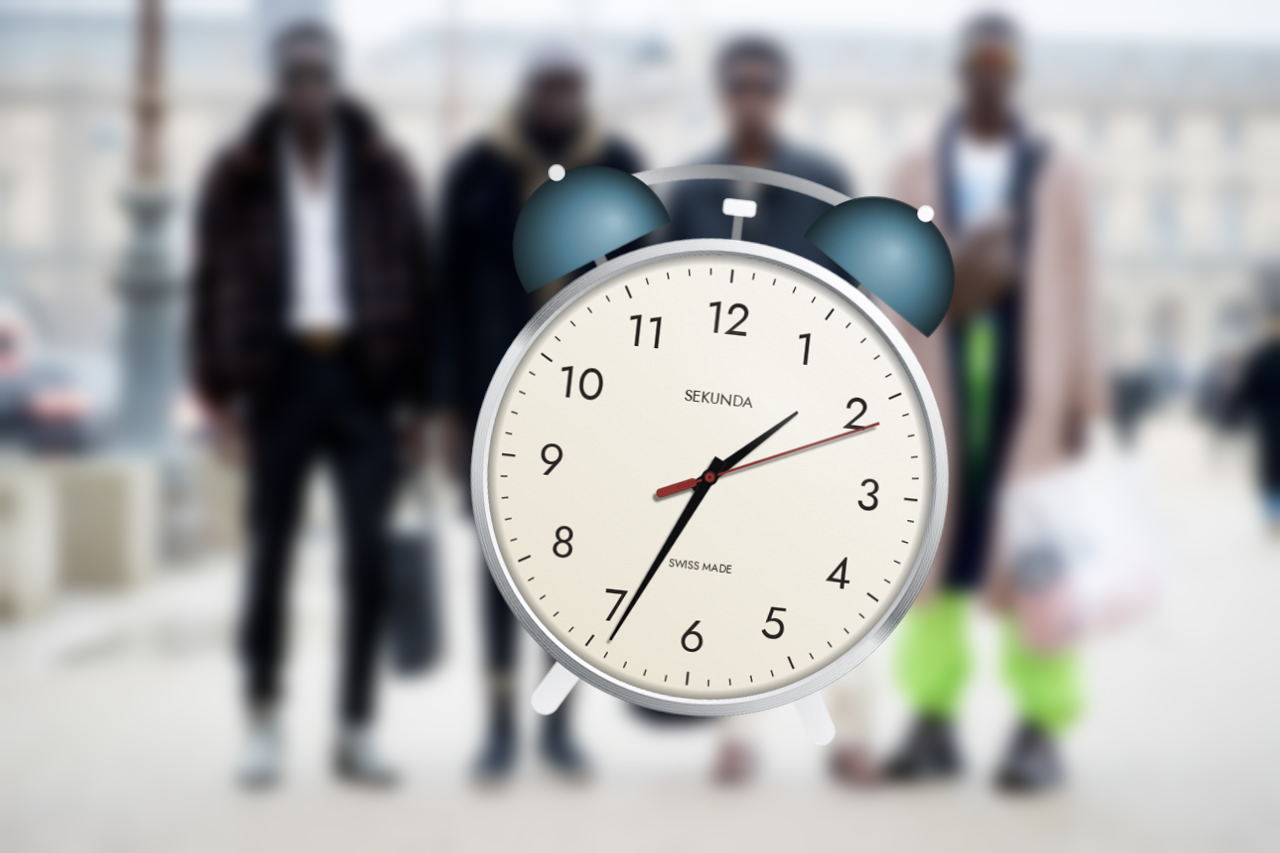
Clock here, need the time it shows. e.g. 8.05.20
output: 1.34.11
